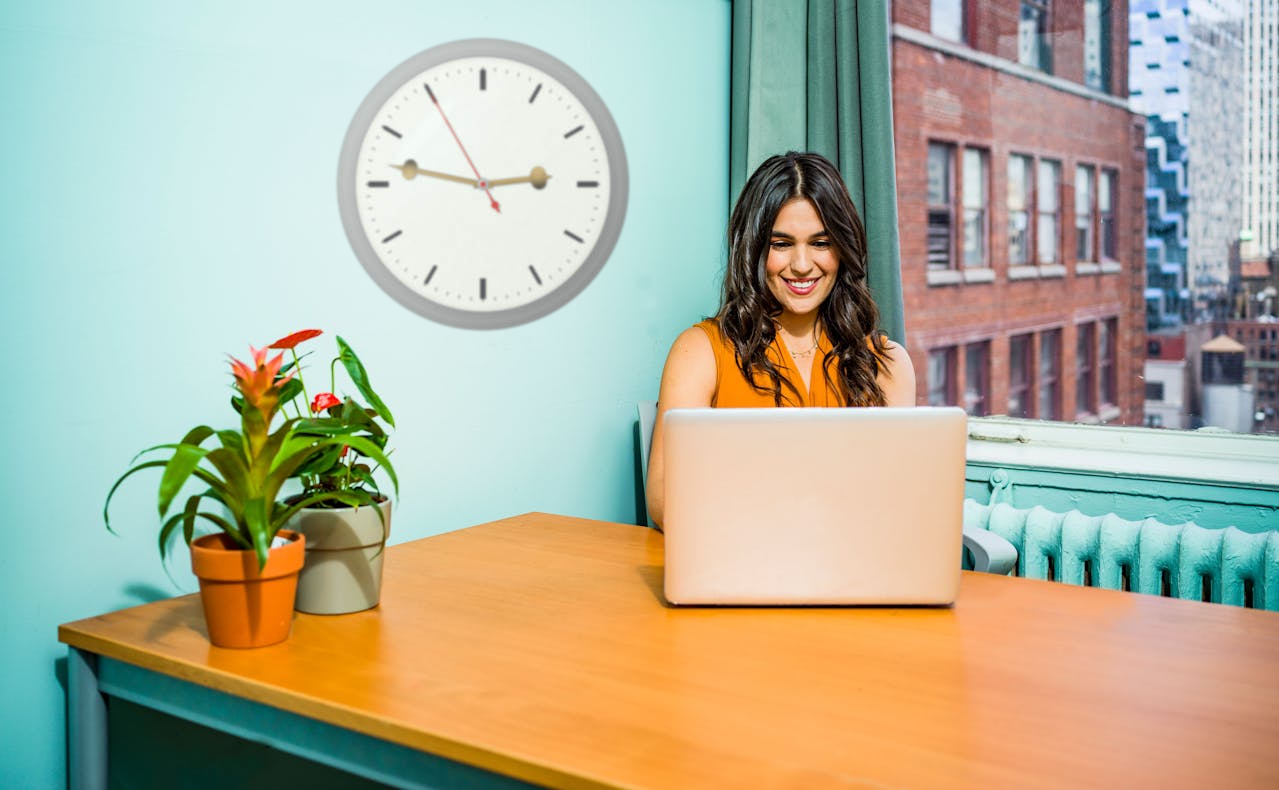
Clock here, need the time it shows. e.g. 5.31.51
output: 2.46.55
